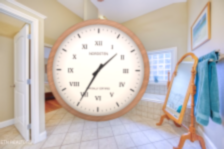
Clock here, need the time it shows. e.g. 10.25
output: 1.35
